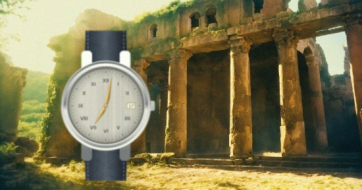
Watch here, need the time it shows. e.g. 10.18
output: 7.02
